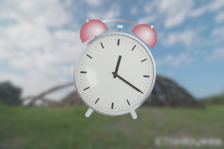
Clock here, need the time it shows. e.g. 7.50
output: 12.20
